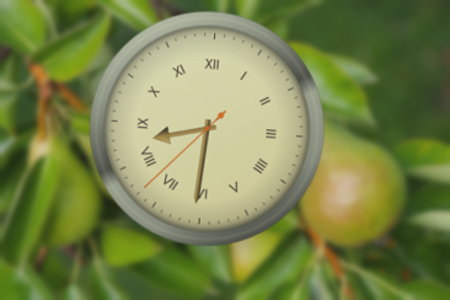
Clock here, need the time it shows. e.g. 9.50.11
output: 8.30.37
